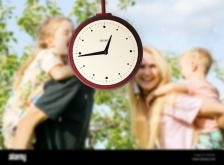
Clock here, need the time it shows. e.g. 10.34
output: 12.44
